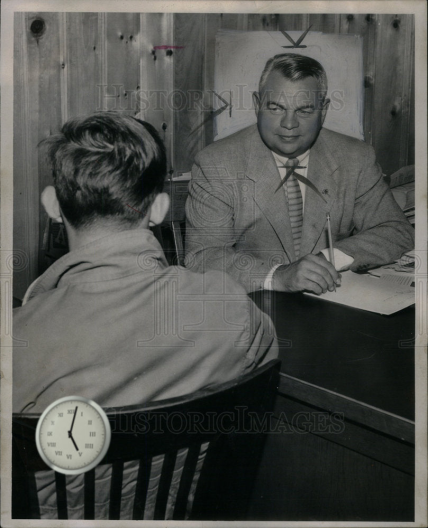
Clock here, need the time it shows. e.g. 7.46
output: 5.02
